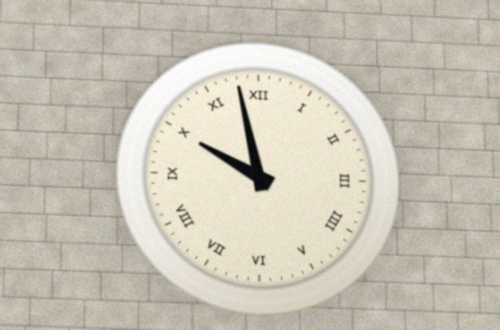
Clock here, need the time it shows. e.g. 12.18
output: 9.58
